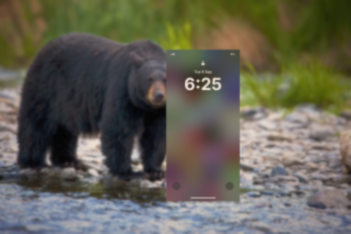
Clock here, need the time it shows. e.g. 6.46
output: 6.25
